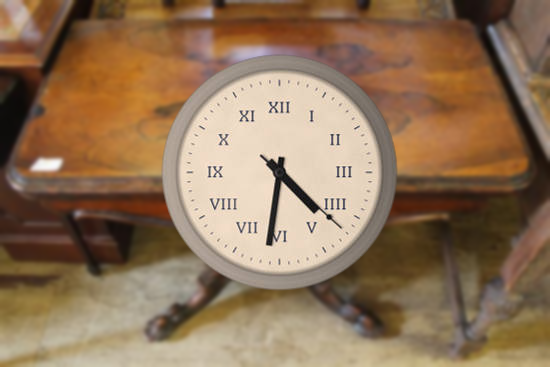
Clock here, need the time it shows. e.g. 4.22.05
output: 4.31.22
